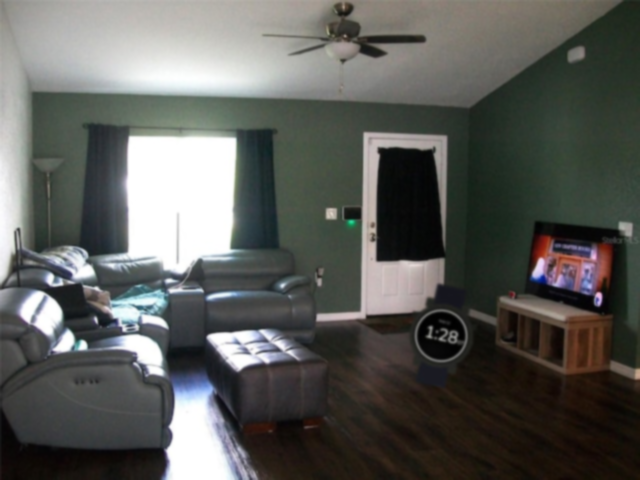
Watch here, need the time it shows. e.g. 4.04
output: 1.28
